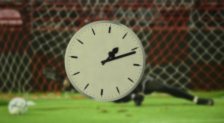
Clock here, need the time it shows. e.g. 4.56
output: 1.11
